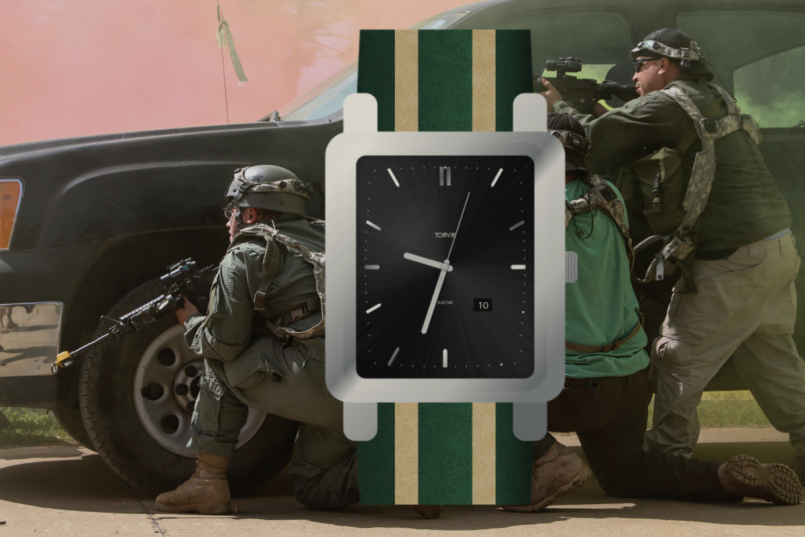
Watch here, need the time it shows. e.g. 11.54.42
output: 9.33.03
